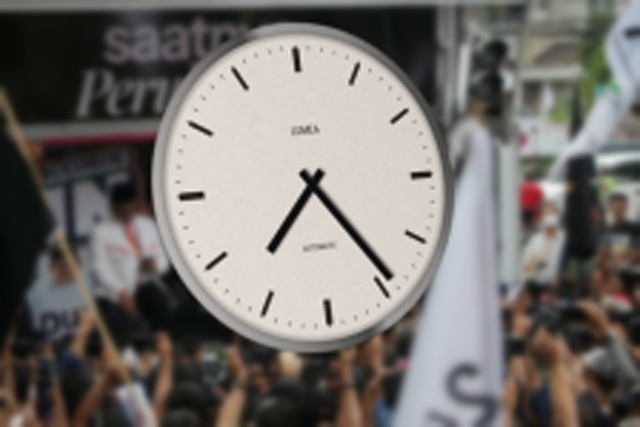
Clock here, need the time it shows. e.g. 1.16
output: 7.24
